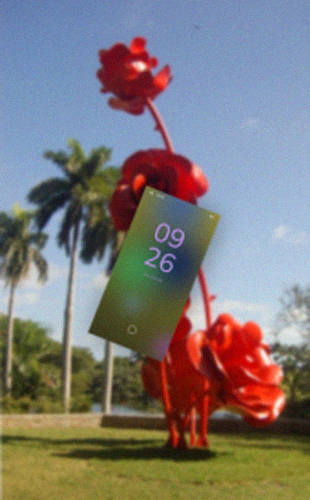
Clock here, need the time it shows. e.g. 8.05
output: 9.26
